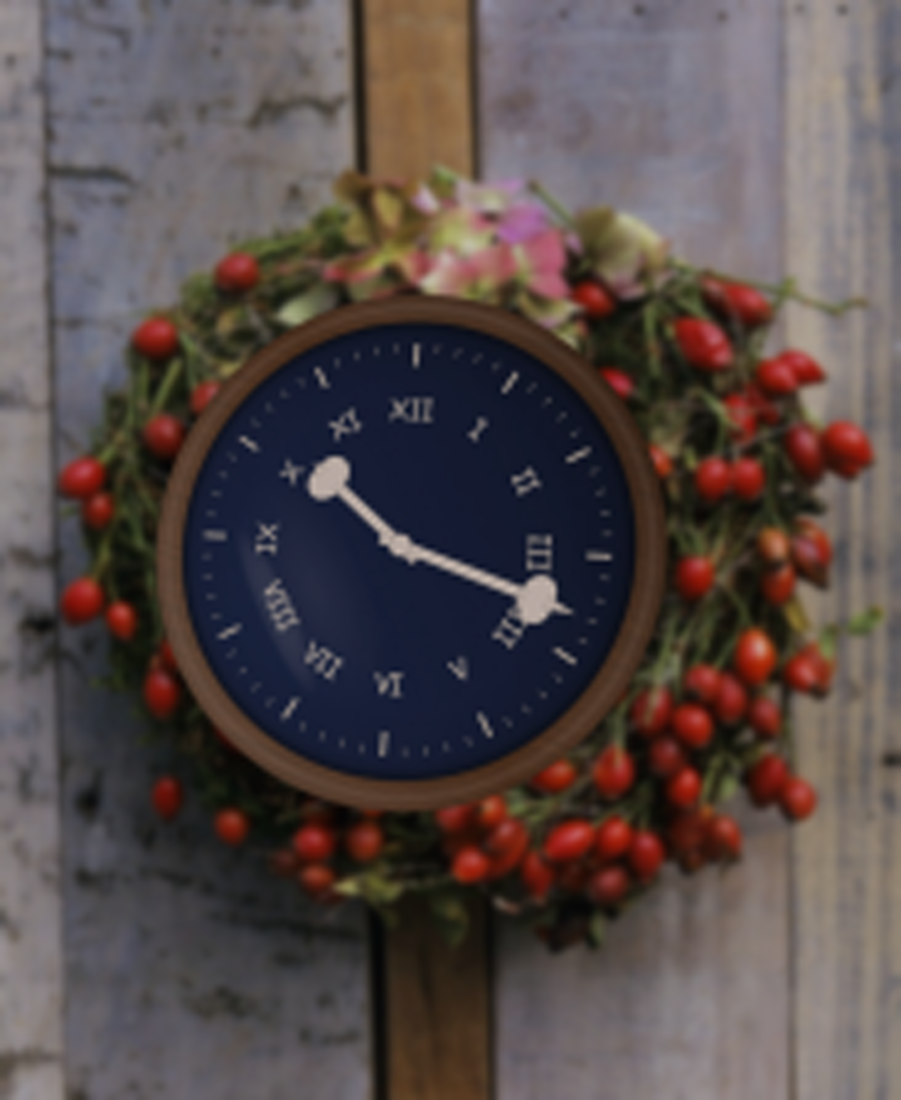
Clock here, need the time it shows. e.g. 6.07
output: 10.18
